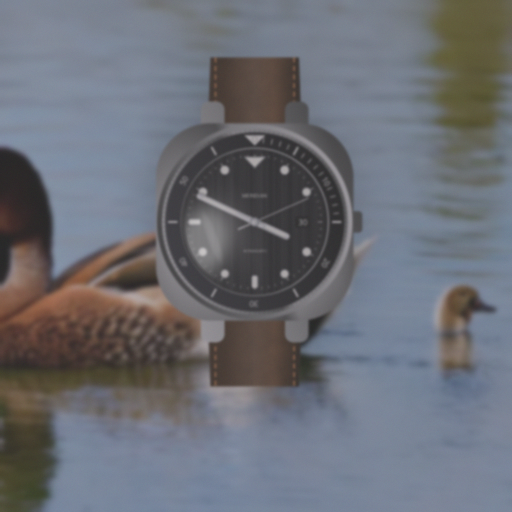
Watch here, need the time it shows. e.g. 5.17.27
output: 3.49.11
